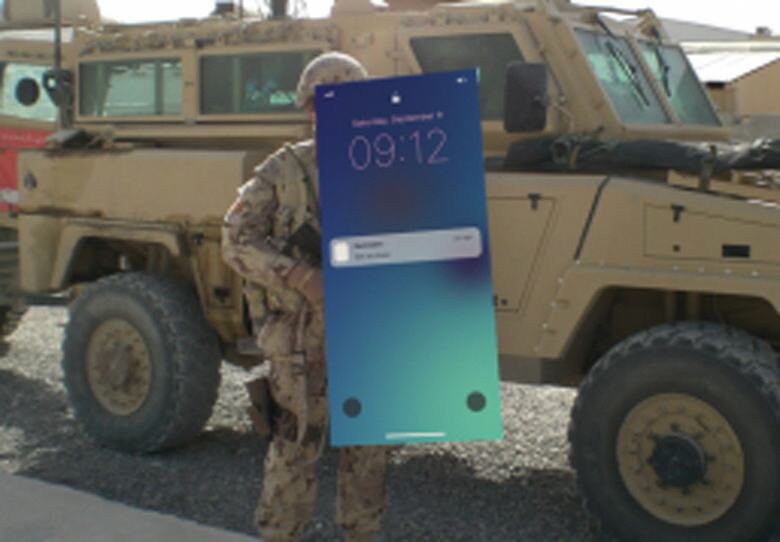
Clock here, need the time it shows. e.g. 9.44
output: 9.12
